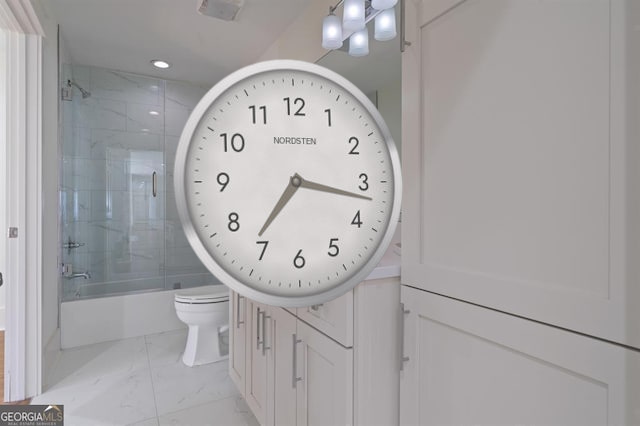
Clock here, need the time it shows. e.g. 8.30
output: 7.17
